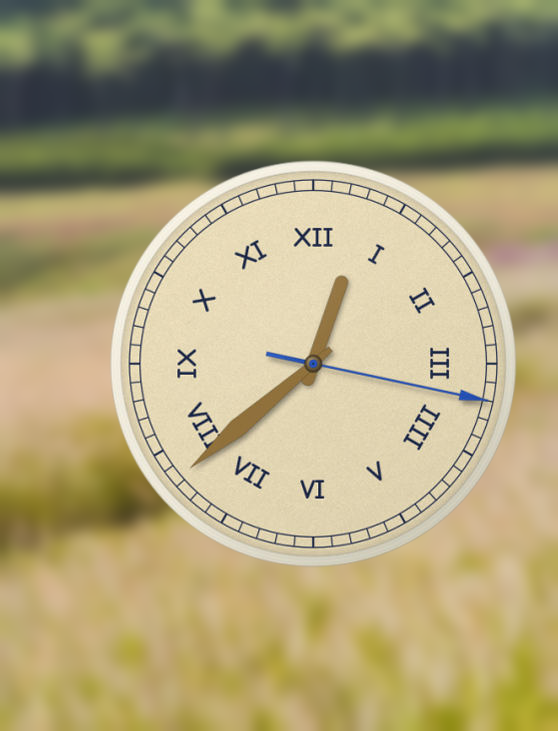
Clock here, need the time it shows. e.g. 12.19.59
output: 12.38.17
